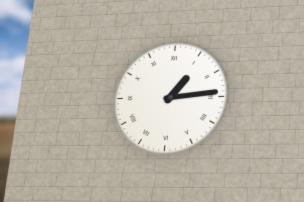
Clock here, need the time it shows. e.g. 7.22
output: 1.14
